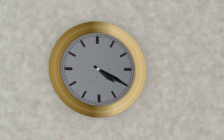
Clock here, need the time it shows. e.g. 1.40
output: 4.20
